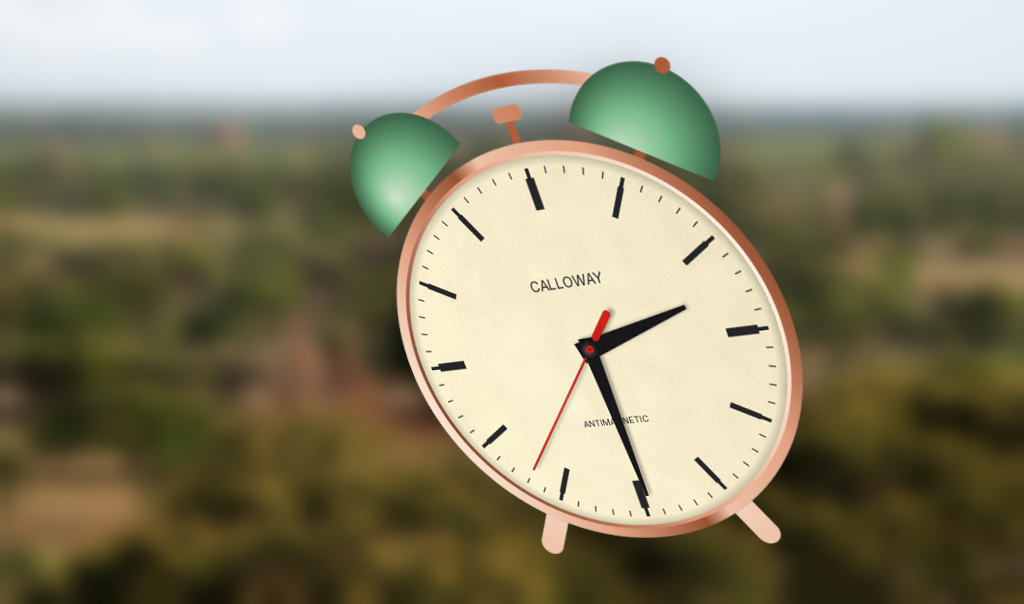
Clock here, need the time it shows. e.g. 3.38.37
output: 2.29.37
